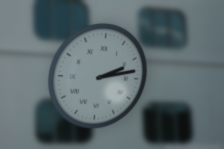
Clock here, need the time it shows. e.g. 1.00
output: 2.13
